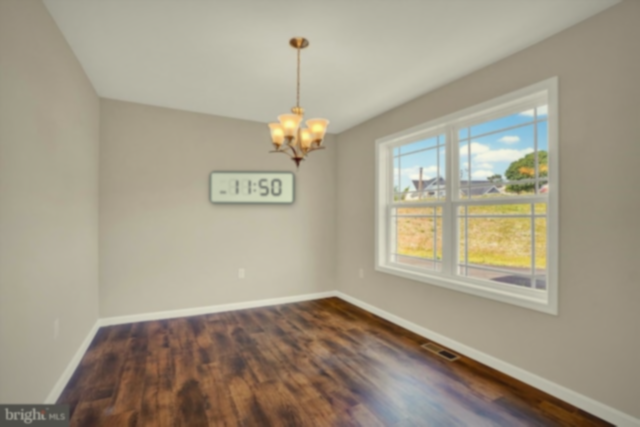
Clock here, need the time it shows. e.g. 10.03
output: 11.50
